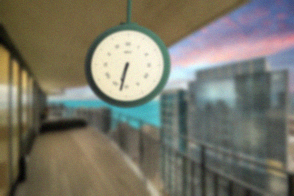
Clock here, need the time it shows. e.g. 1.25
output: 6.32
